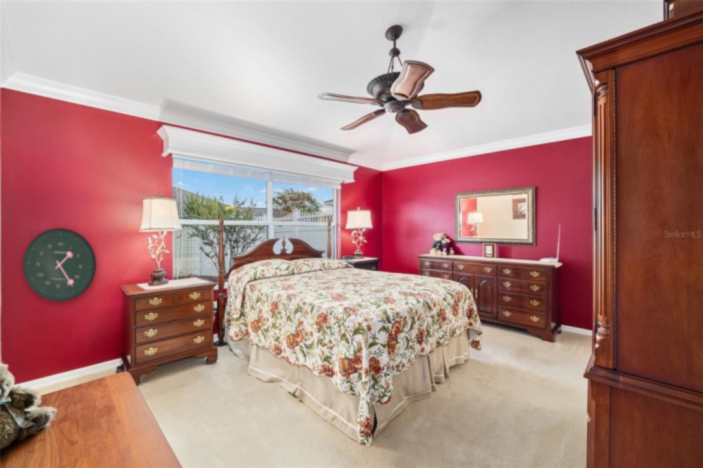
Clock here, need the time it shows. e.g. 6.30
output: 1.24
